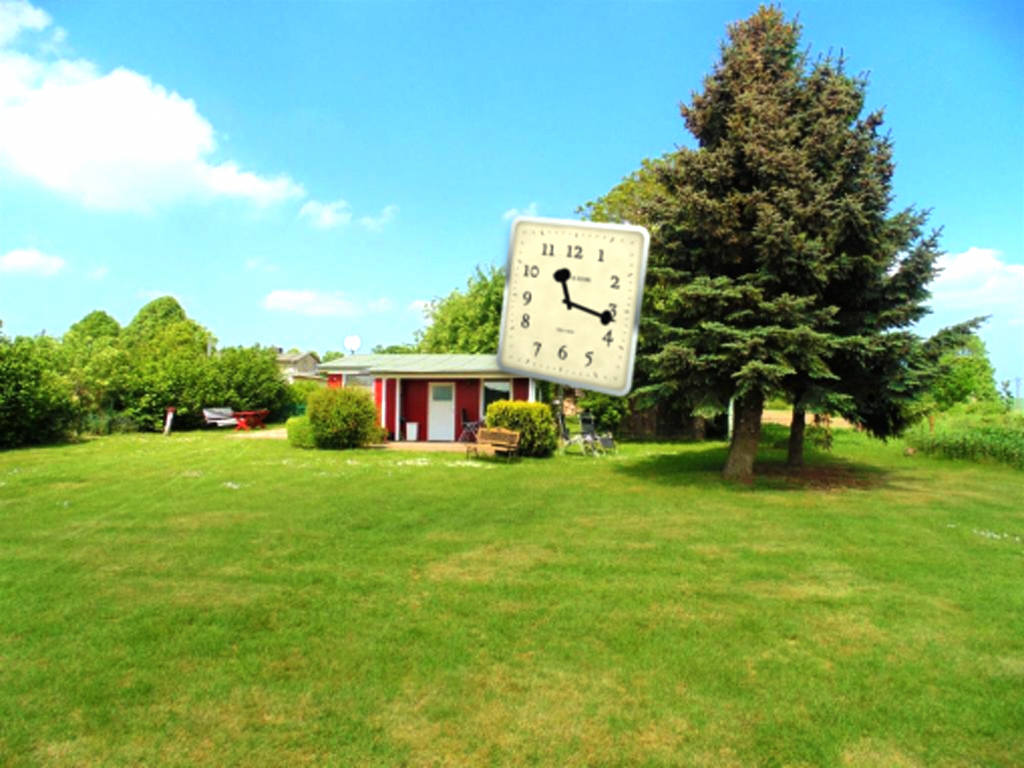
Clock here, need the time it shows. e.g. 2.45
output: 11.17
